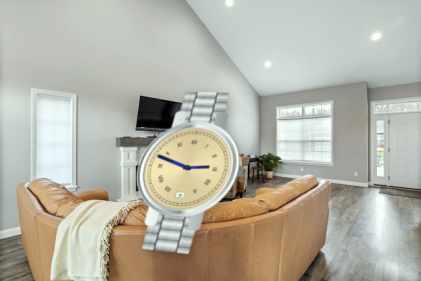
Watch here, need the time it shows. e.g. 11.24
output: 2.48
